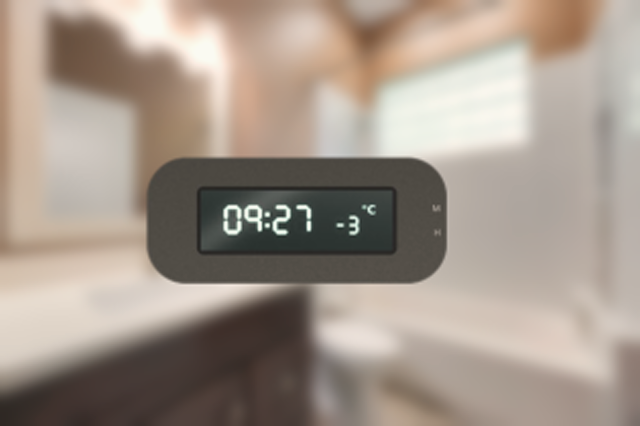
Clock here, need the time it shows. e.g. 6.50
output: 9.27
